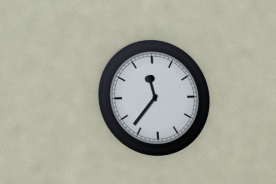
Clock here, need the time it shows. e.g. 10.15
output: 11.37
